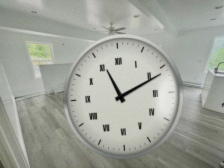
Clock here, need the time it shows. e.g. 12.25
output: 11.11
